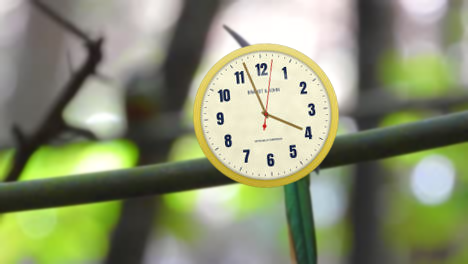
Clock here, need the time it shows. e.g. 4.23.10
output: 3.57.02
